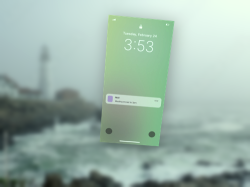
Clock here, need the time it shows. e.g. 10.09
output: 3.53
